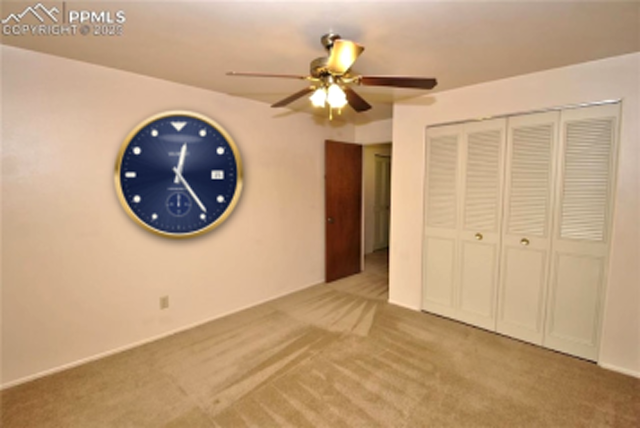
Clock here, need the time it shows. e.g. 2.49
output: 12.24
